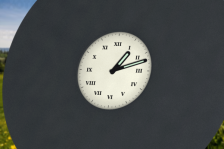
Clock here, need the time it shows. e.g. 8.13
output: 1.12
